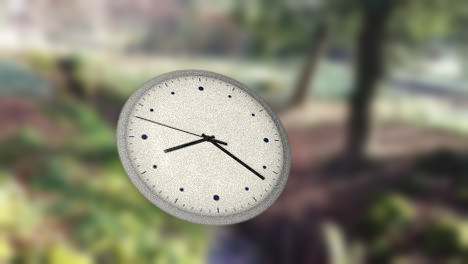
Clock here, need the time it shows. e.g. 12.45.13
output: 8.21.48
